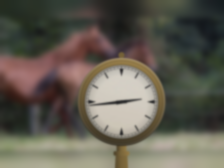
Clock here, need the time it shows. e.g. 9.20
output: 2.44
